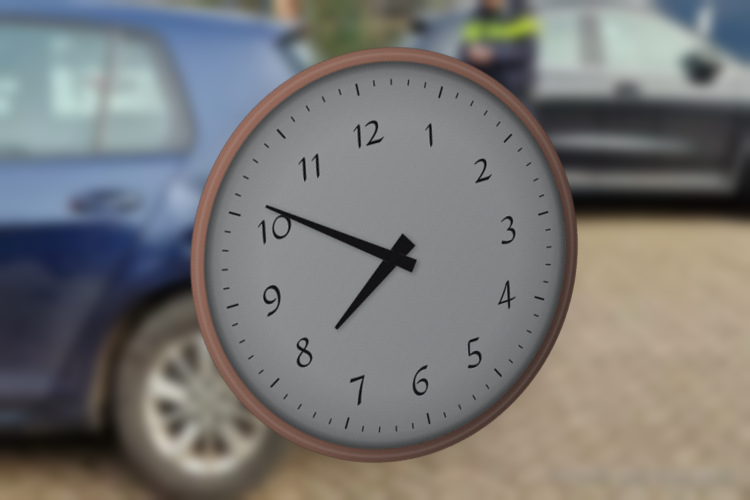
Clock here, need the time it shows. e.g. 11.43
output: 7.51
